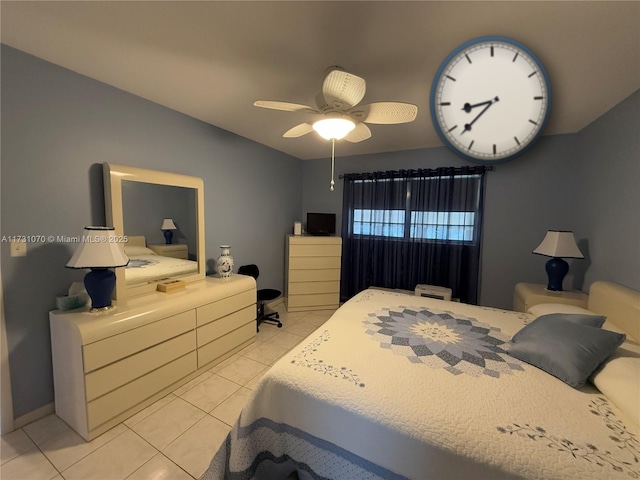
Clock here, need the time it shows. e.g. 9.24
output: 8.38
